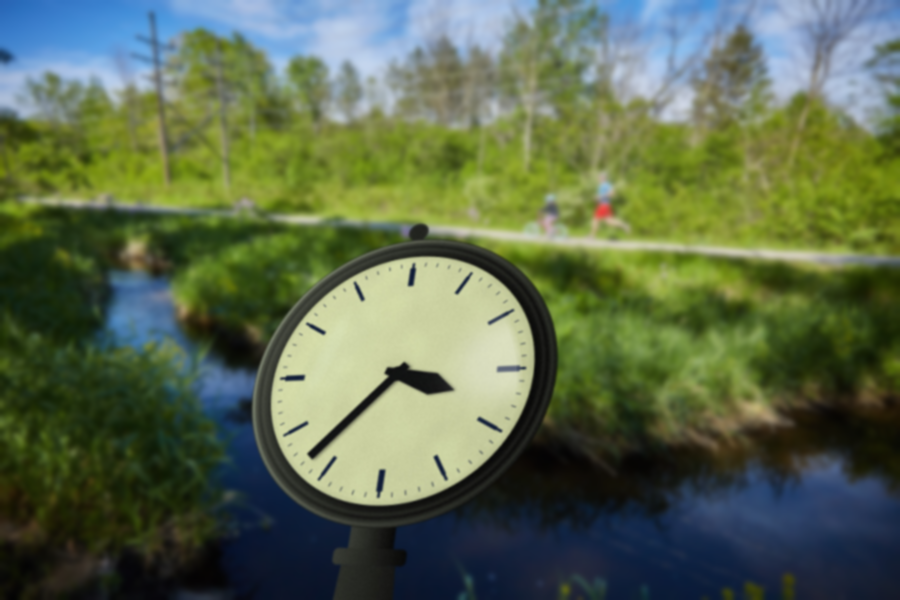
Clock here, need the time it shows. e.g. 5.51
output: 3.37
